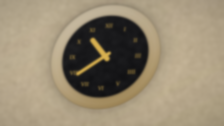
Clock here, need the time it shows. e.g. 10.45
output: 10.39
